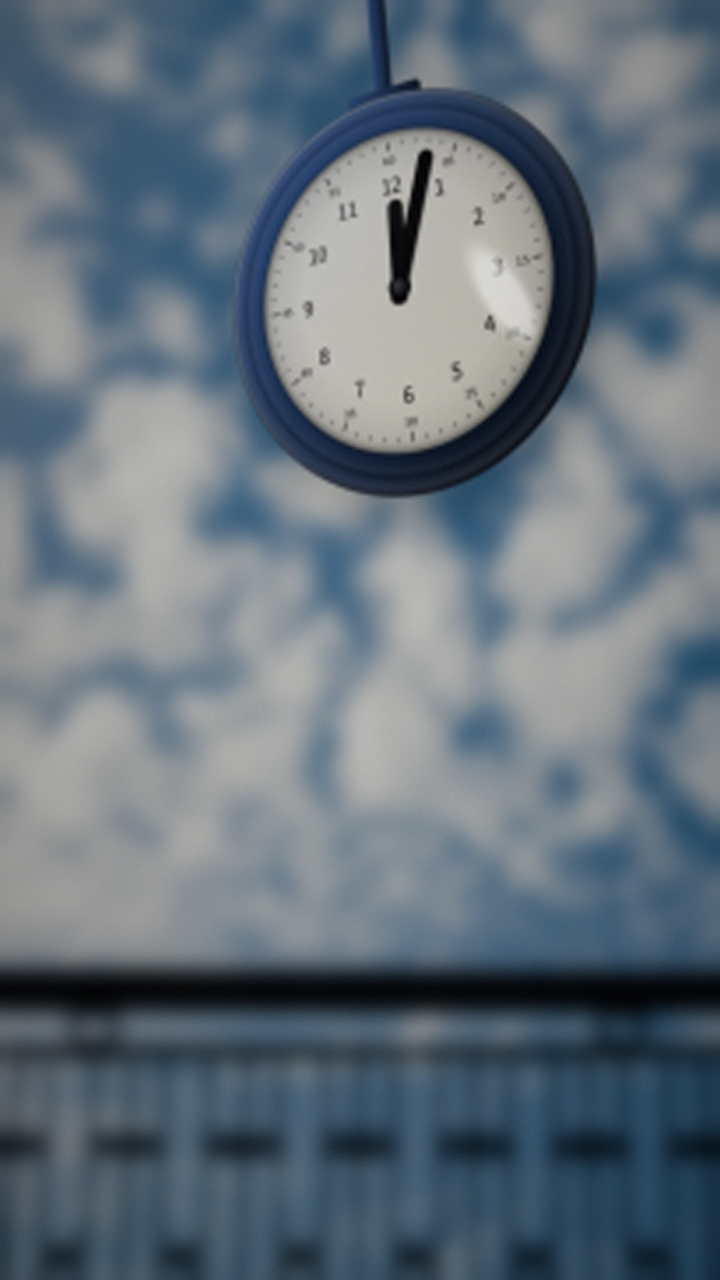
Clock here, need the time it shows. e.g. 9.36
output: 12.03
